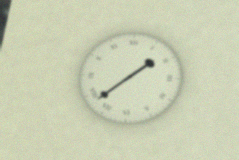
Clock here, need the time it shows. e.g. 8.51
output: 1.38
